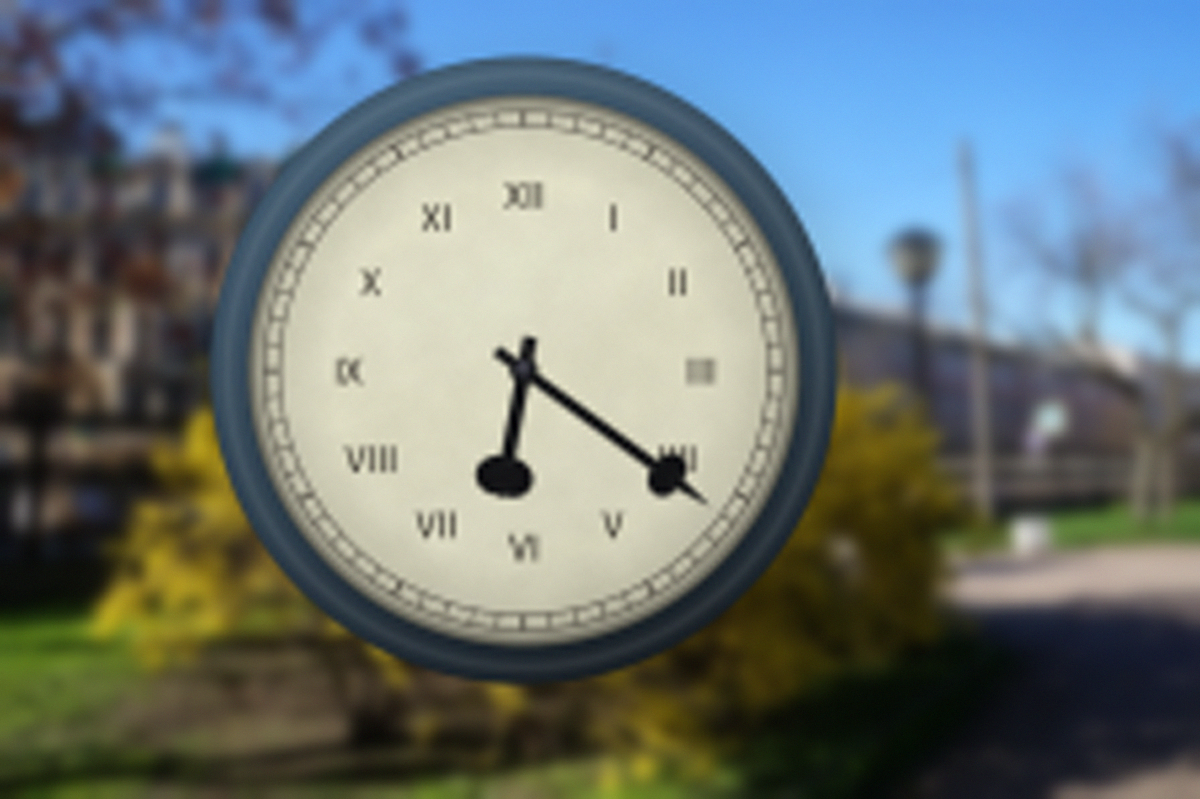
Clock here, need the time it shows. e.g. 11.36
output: 6.21
